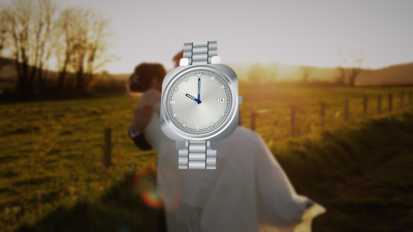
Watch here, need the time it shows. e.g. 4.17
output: 10.00
